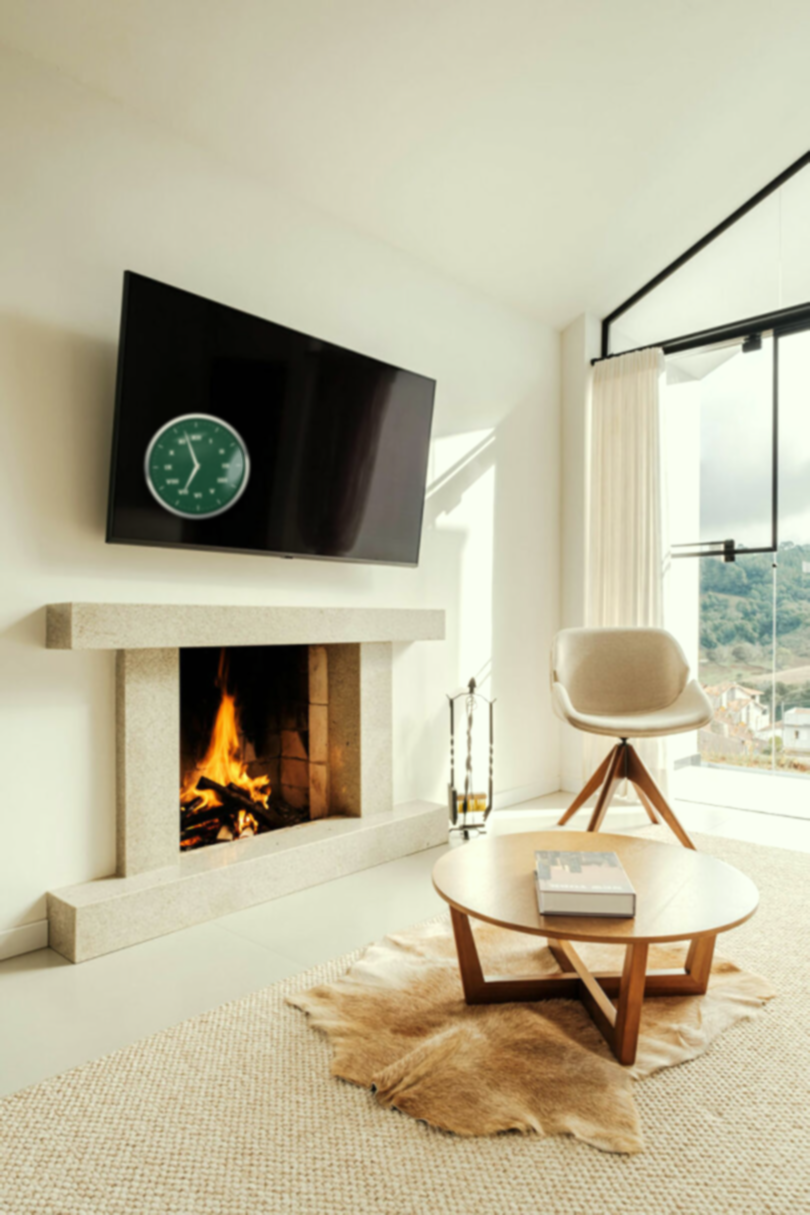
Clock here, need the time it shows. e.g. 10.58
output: 6.57
